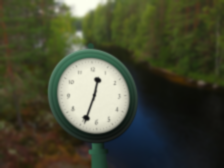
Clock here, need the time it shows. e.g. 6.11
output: 12.34
